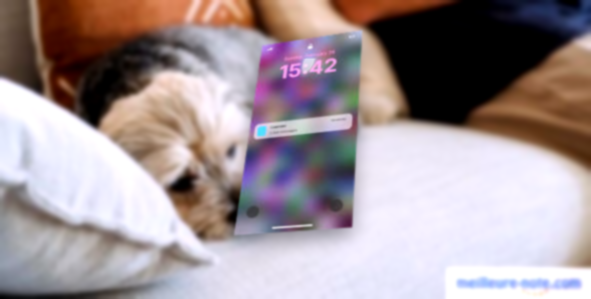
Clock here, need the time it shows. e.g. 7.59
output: 15.42
